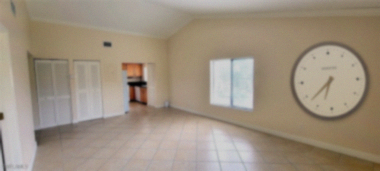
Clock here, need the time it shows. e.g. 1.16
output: 6.38
